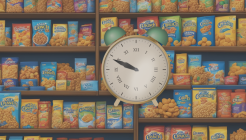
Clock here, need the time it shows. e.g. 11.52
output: 9.49
